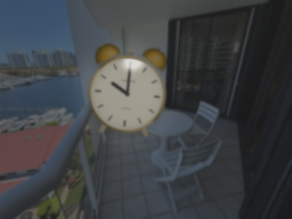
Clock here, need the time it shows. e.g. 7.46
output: 10.00
